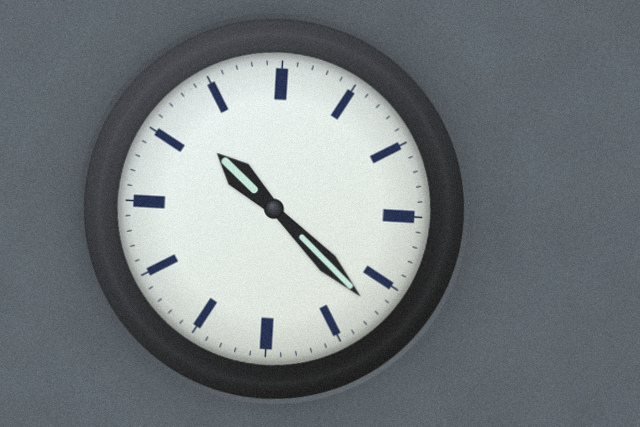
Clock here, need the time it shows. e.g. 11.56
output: 10.22
